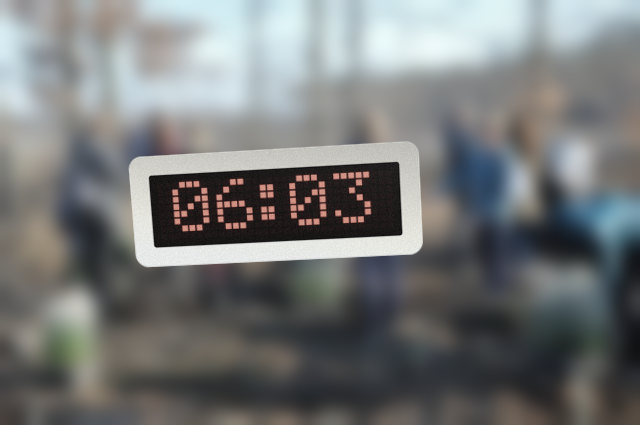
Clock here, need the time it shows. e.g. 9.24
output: 6.03
